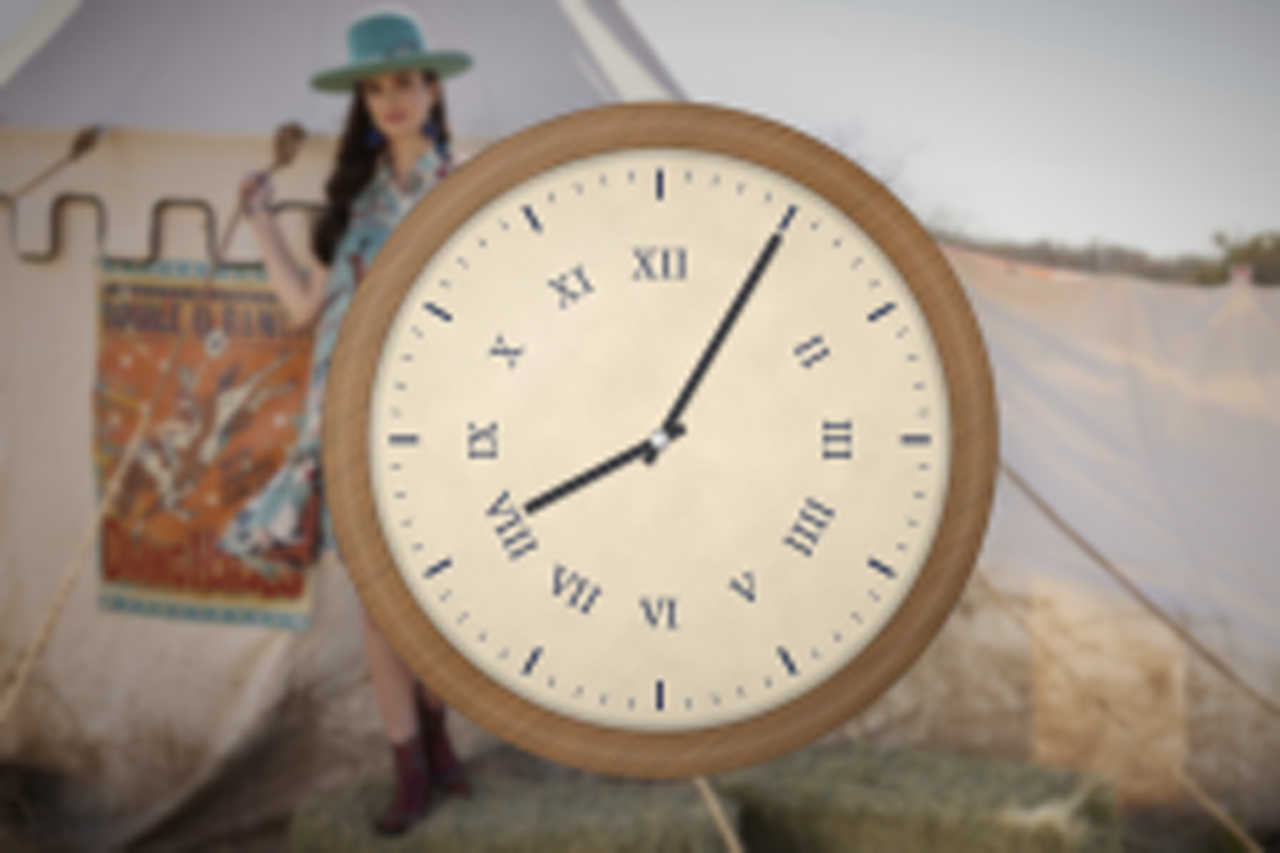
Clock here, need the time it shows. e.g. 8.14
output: 8.05
